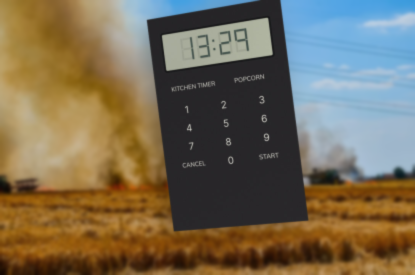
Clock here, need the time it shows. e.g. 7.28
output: 13.29
